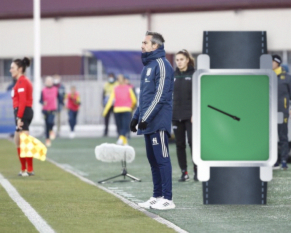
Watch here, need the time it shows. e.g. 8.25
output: 9.49
